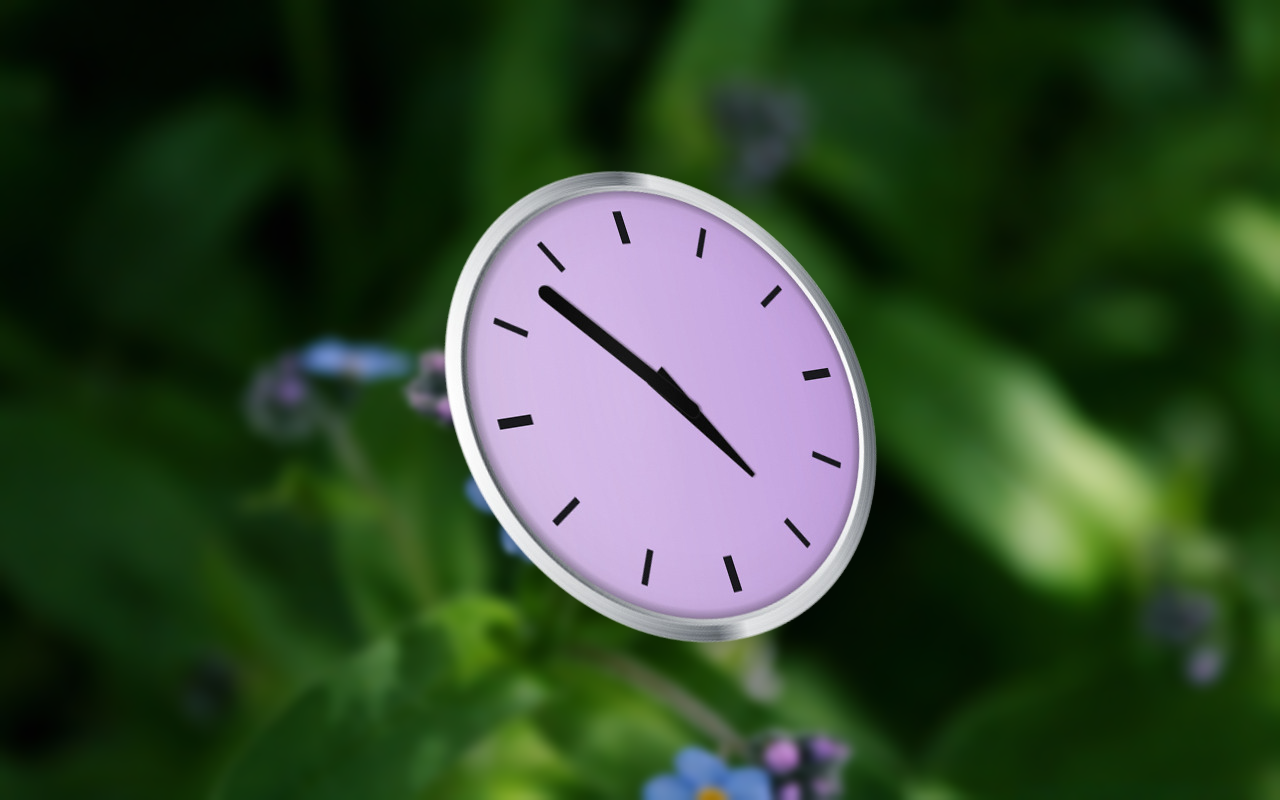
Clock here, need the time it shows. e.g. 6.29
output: 4.53
